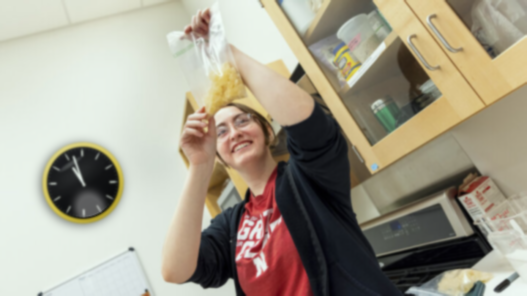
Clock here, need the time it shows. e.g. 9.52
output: 10.57
